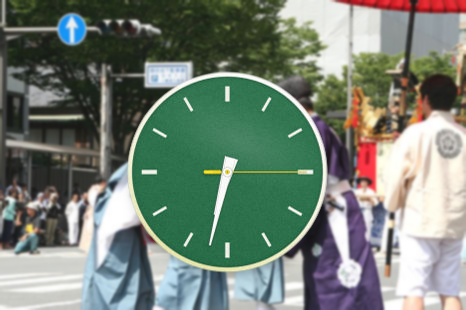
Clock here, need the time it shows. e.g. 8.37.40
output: 6.32.15
